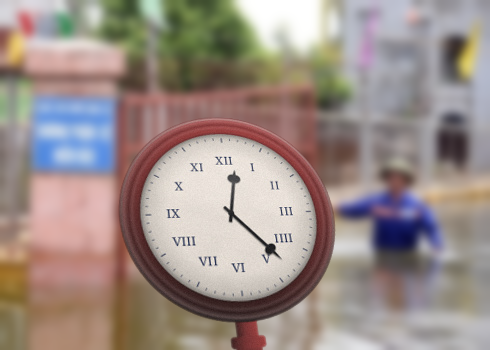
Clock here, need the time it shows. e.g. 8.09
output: 12.23
